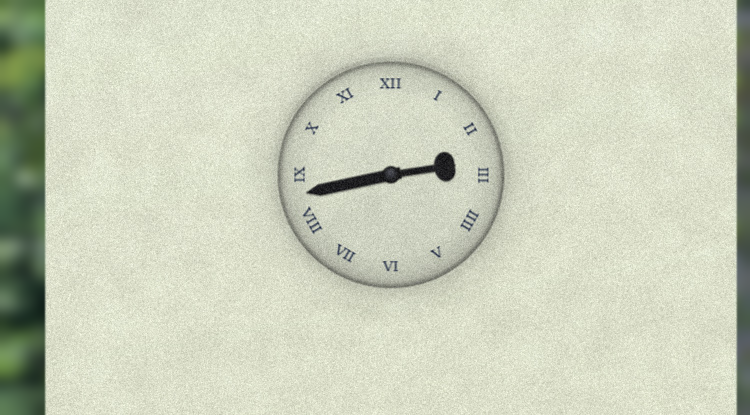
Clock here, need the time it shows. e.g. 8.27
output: 2.43
